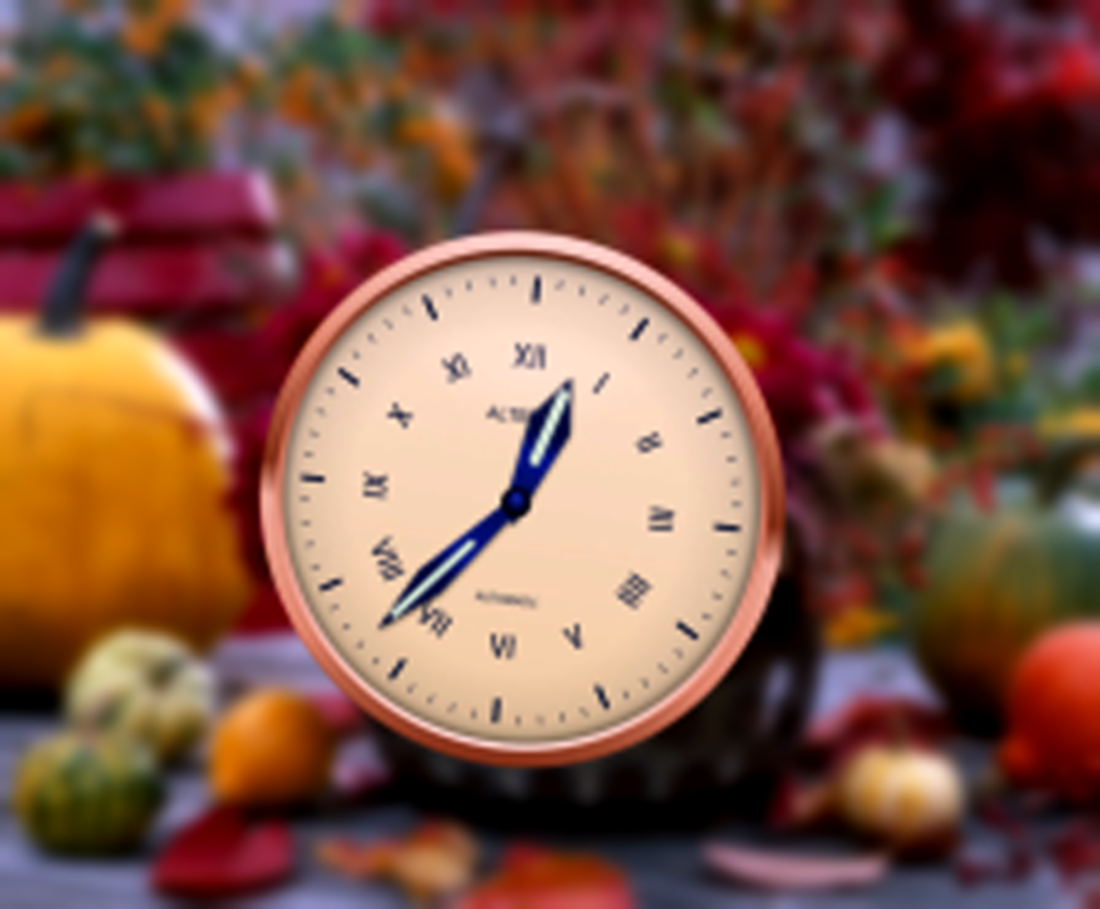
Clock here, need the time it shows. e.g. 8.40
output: 12.37
